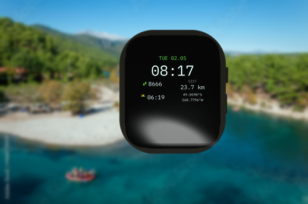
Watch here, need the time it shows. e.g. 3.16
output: 8.17
